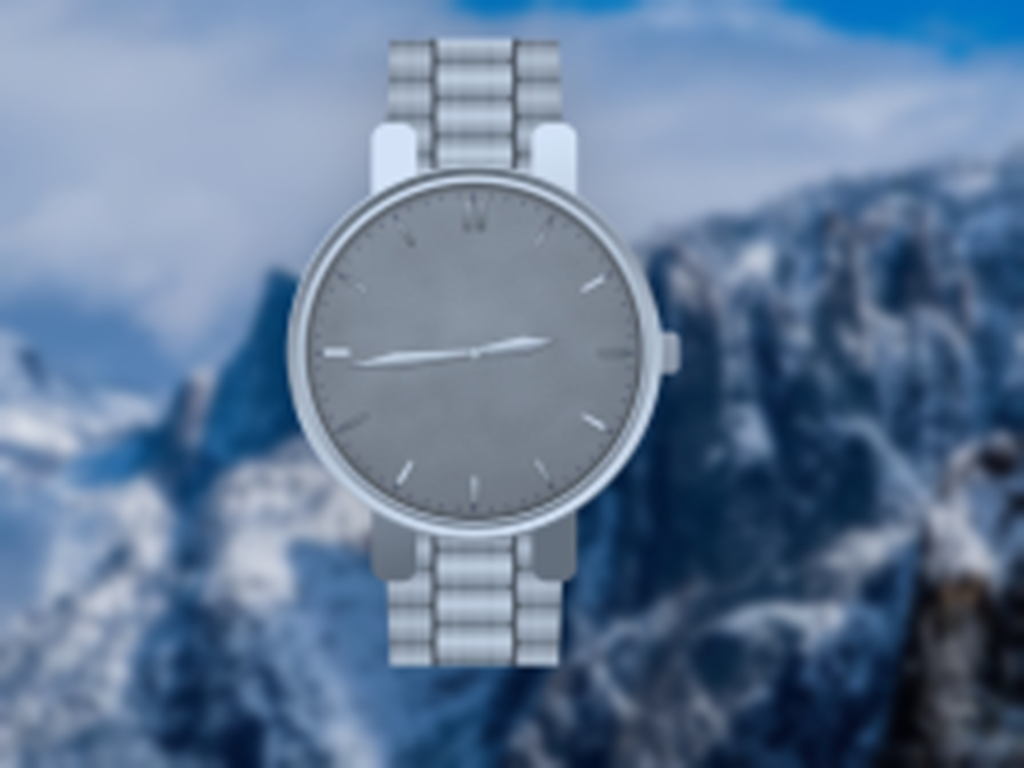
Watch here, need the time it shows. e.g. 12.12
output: 2.44
